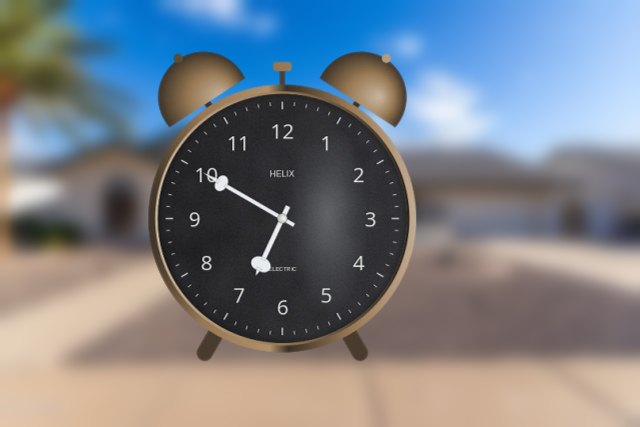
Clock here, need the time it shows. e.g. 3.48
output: 6.50
